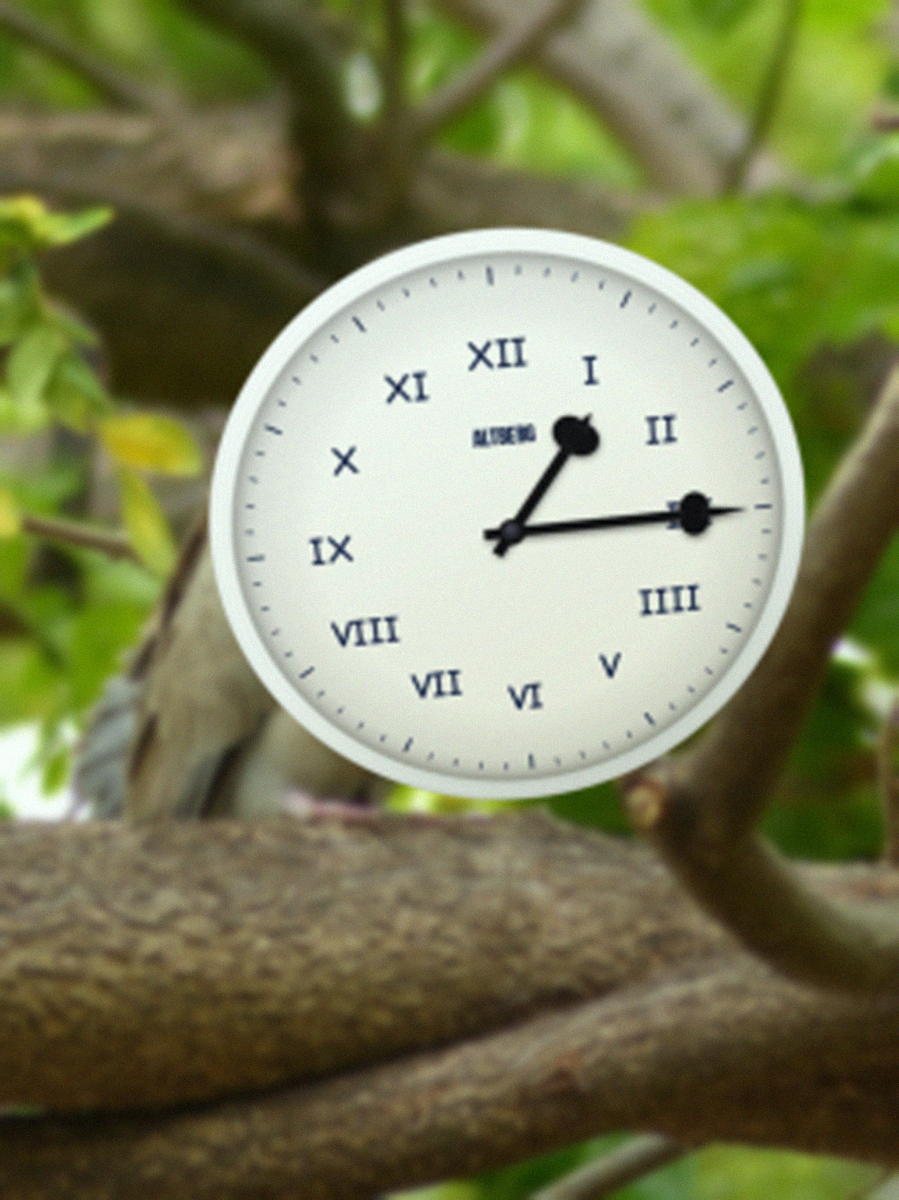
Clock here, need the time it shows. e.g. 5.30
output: 1.15
